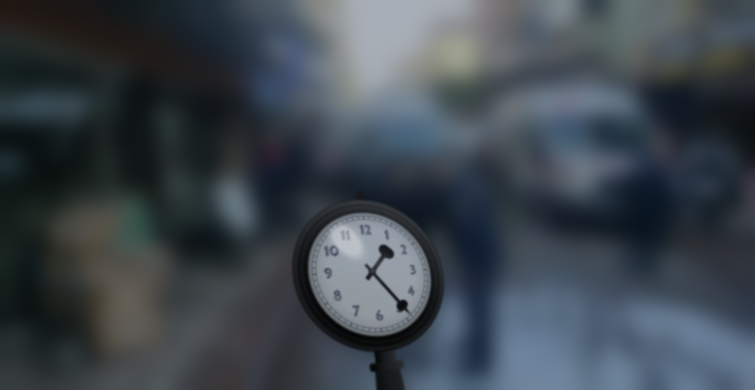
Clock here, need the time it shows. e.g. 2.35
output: 1.24
